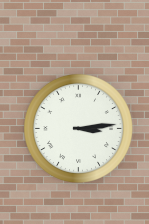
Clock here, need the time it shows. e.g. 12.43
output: 3.14
